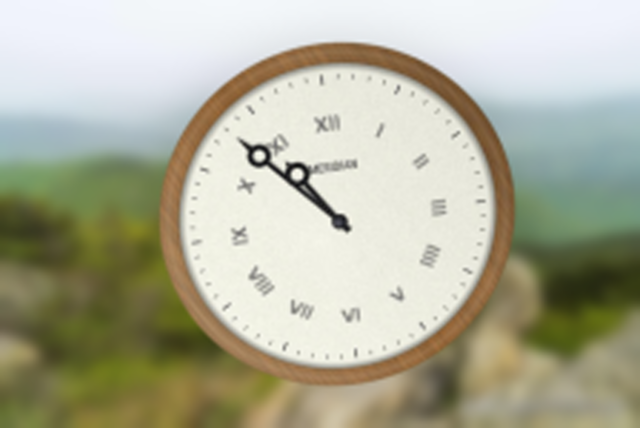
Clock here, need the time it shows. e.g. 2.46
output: 10.53
